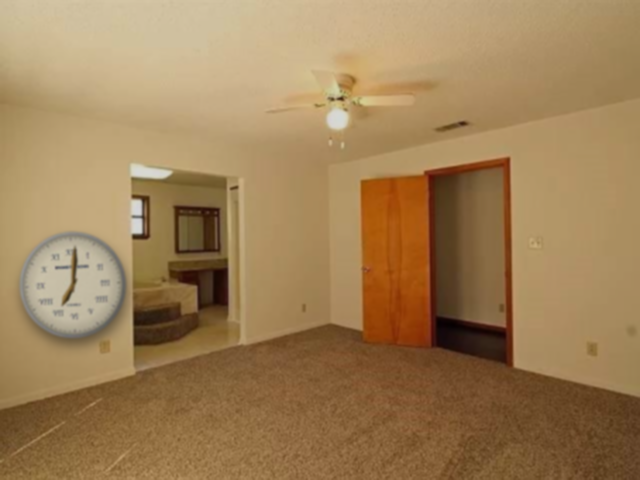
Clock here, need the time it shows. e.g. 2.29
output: 7.01
